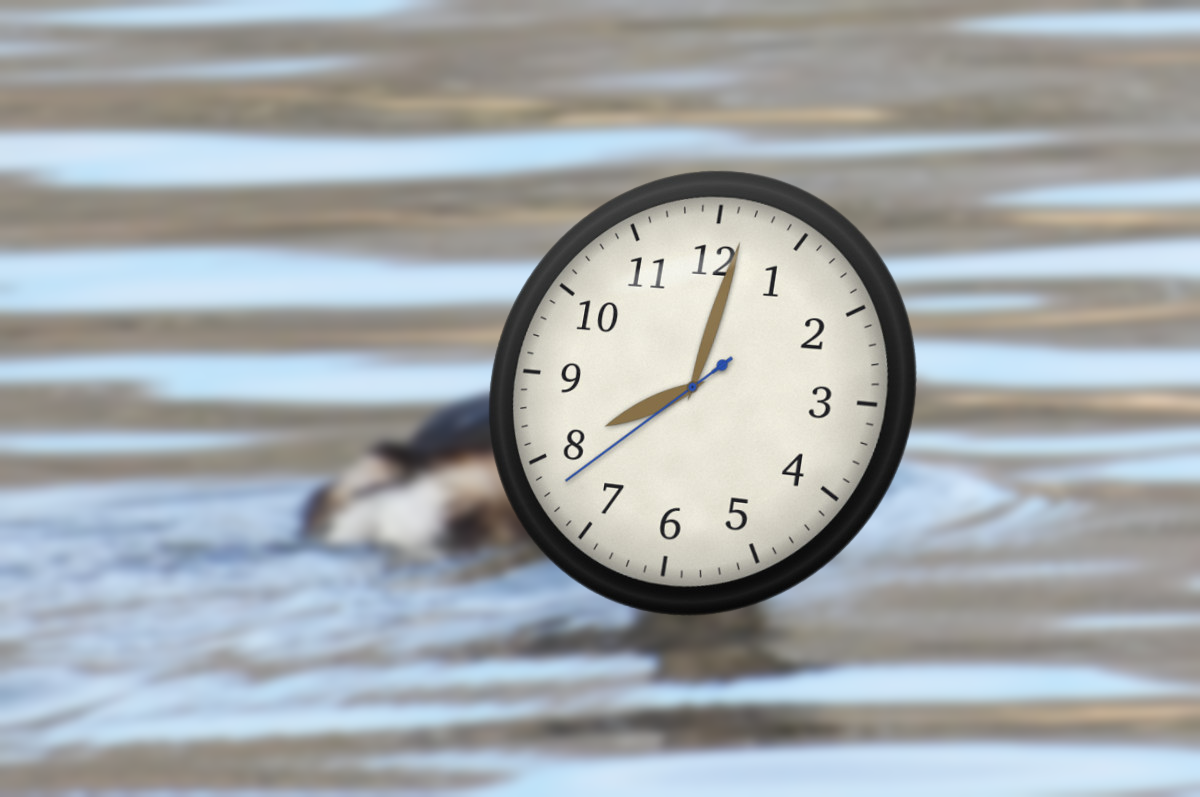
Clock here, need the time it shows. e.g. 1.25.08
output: 8.01.38
